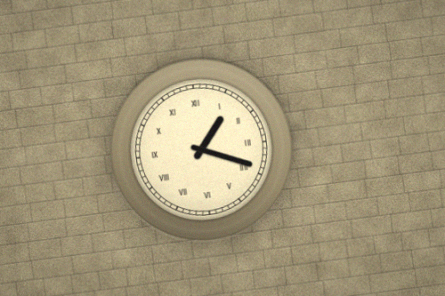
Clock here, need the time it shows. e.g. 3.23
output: 1.19
